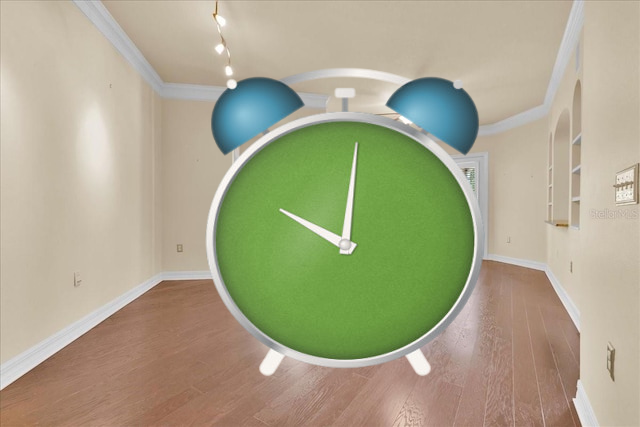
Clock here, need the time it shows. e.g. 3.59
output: 10.01
